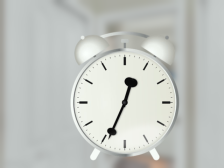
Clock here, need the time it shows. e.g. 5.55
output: 12.34
